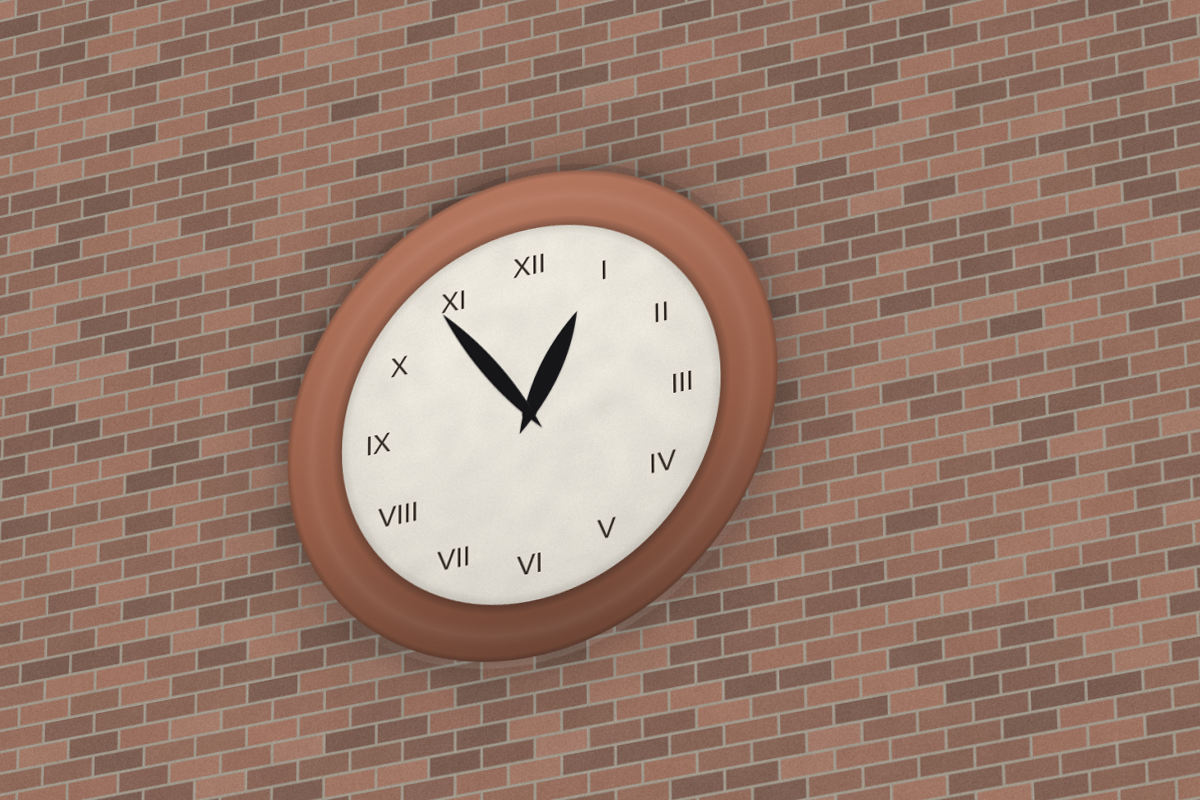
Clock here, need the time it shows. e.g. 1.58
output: 12.54
